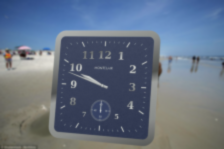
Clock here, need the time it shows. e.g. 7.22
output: 9.48
